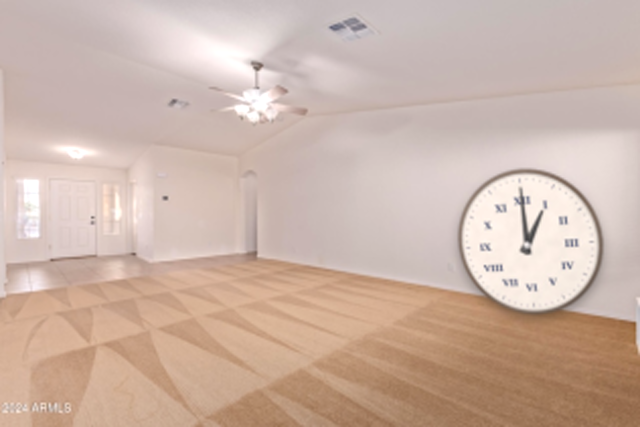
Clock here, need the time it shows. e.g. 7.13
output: 1.00
